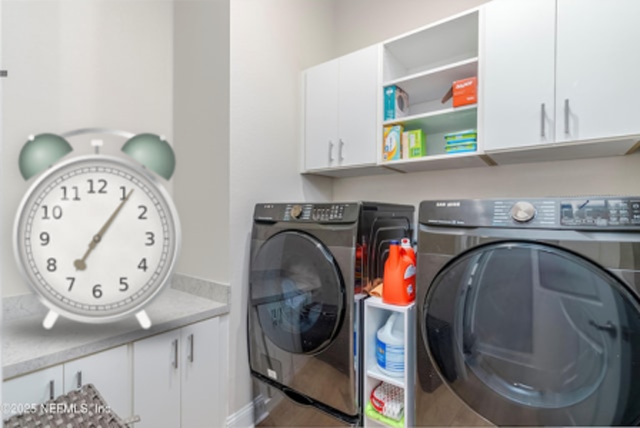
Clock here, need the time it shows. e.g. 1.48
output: 7.06
